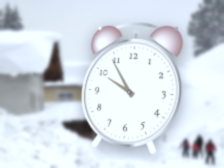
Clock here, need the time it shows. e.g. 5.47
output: 9.54
